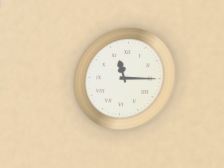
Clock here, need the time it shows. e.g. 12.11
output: 11.15
